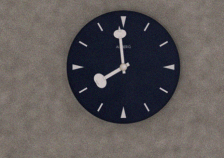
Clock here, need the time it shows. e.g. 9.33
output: 7.59
